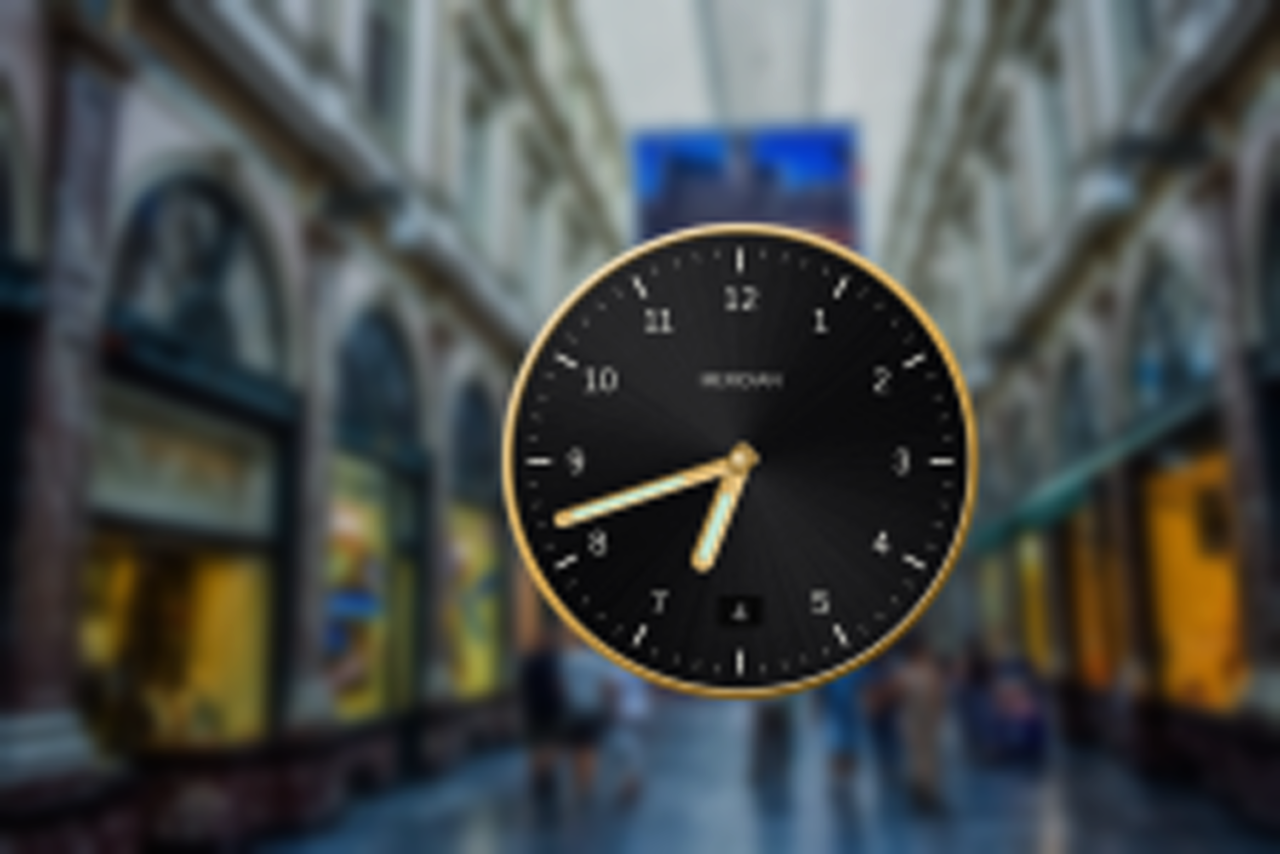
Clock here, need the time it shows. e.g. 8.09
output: 6.42
